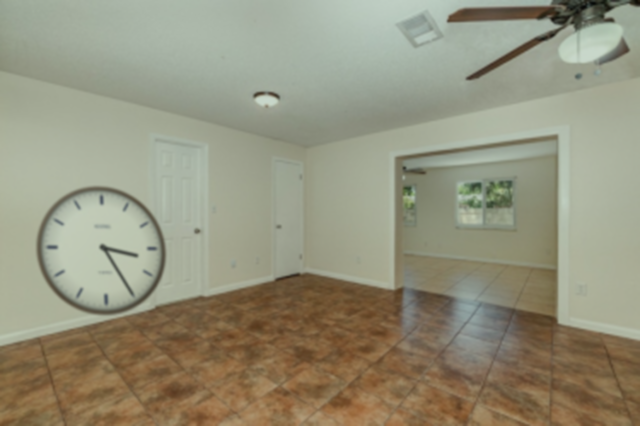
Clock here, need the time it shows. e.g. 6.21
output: 3.25
